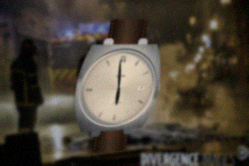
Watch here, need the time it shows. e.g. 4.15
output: 5.59
